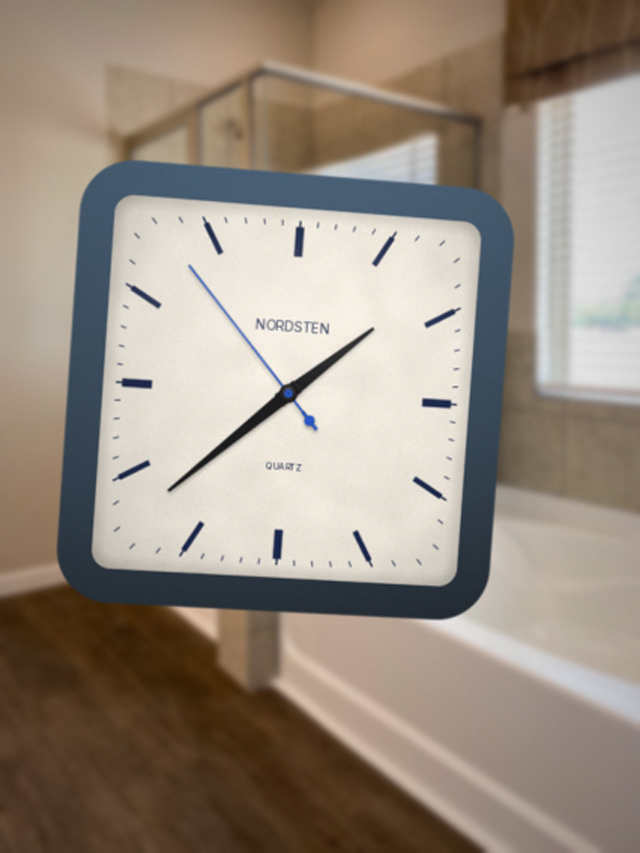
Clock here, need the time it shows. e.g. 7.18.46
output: 1.37.53
